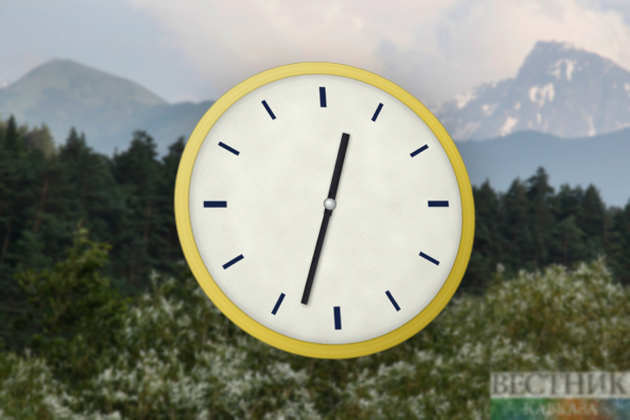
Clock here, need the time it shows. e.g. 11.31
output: 12.33
